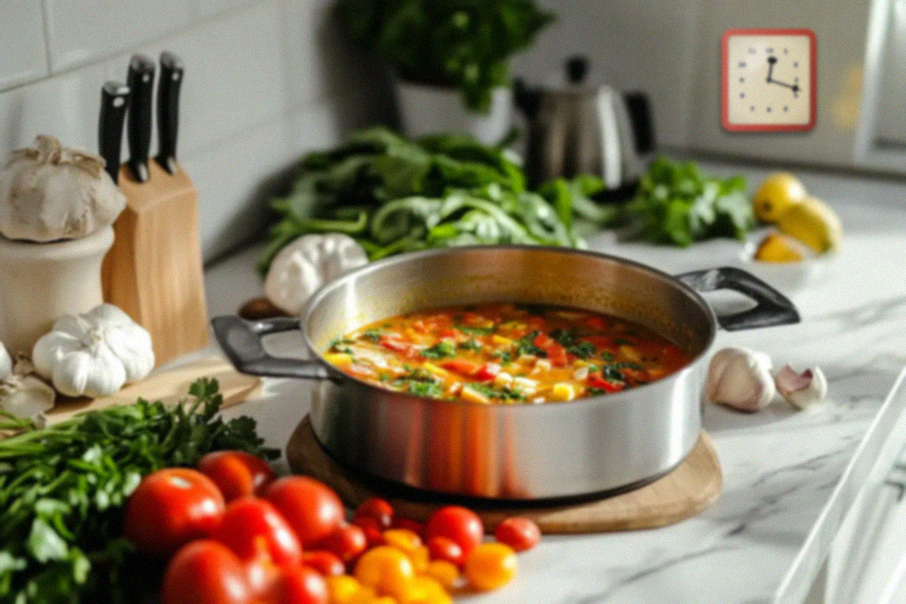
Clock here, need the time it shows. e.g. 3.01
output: 12.18
